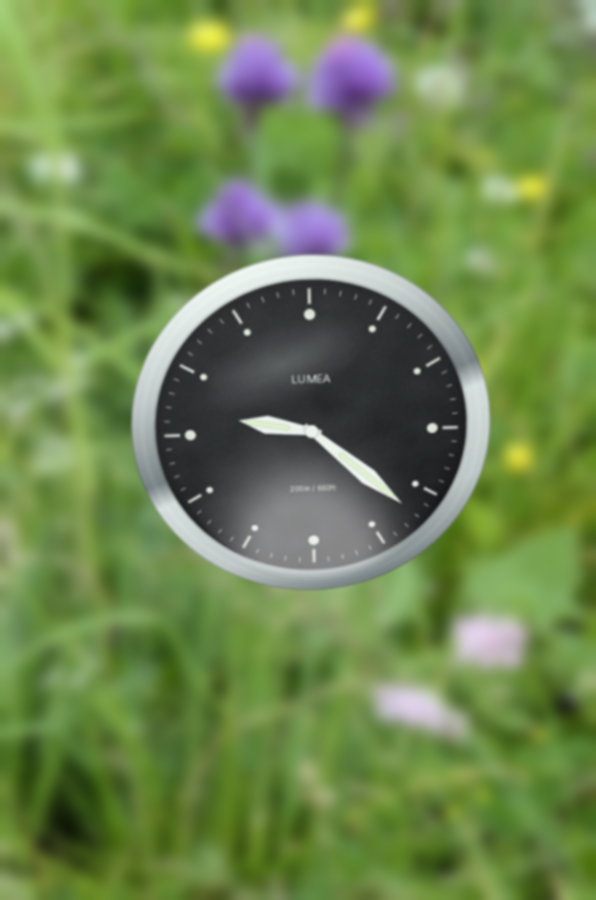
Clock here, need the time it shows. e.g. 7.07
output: 9.22
